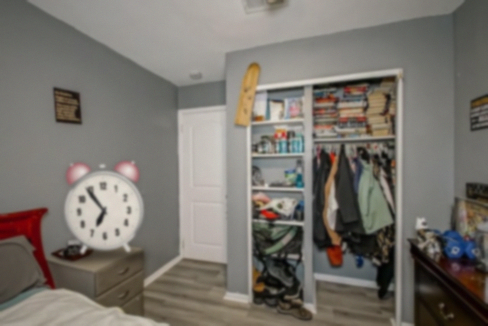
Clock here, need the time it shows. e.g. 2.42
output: 6.54
